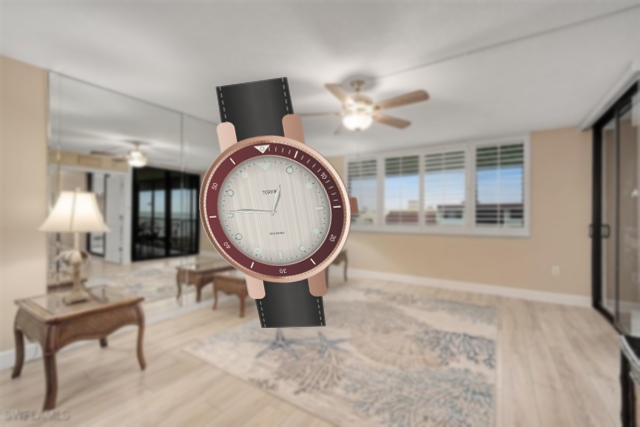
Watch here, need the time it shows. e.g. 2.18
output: 12.46
